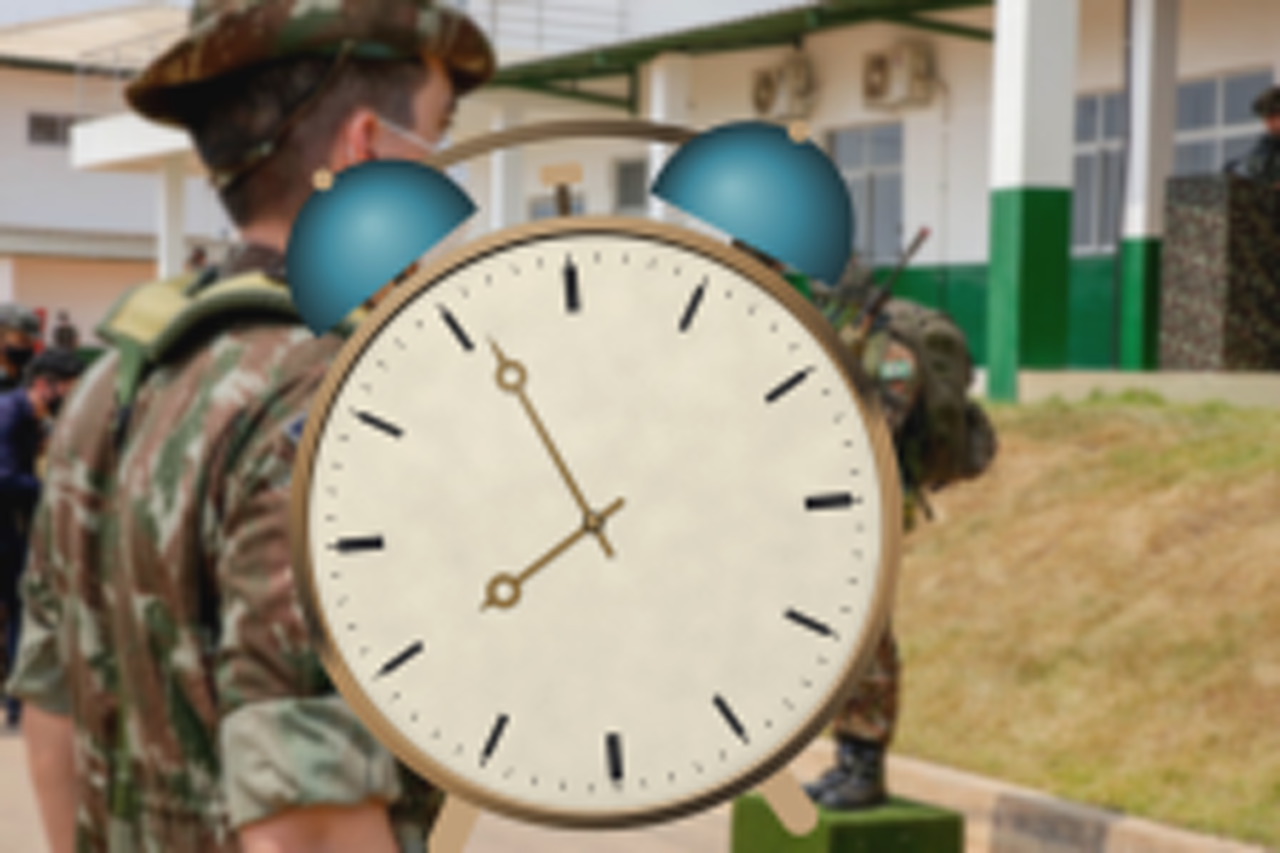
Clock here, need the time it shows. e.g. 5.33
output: 7.56
